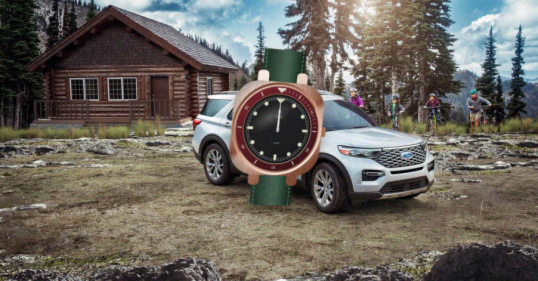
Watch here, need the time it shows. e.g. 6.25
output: 12.00
